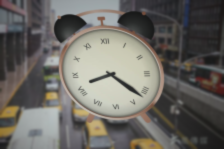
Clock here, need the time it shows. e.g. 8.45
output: 8.22
